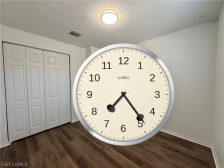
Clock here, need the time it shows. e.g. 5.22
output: 7.24
